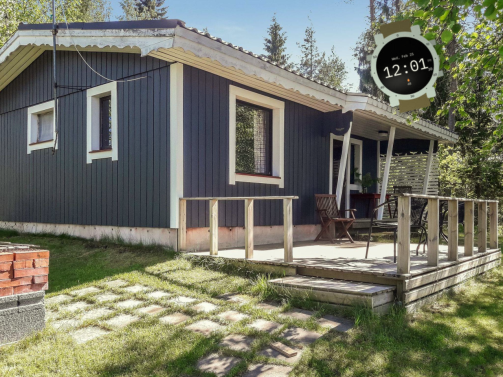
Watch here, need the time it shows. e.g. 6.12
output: 12.01
